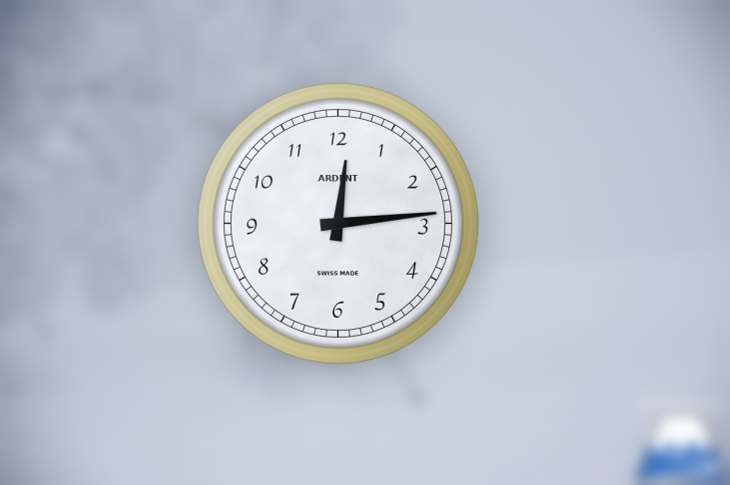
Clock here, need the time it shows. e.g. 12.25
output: 12.14
